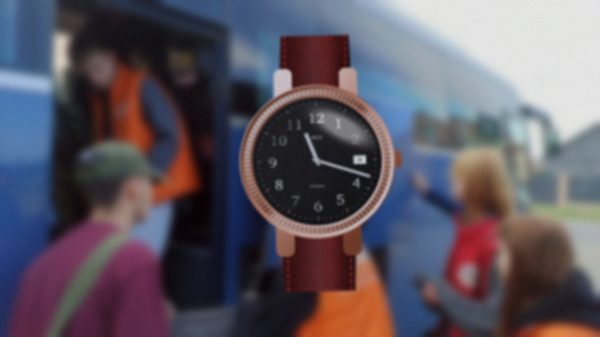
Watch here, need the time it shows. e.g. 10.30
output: 11.18
